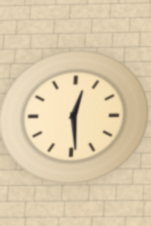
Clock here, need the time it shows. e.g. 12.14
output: 12.29
